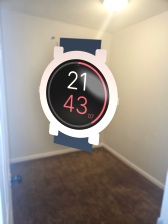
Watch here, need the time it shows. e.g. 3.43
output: 21.43
